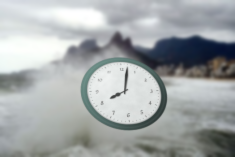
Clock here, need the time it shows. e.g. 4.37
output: 8.02
